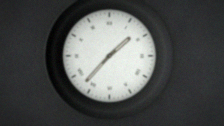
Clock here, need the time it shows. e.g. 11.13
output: 1.37
